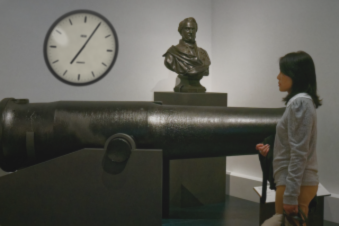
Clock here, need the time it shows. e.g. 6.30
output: 7.05
